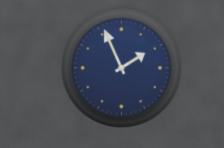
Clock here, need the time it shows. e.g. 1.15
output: 1.56
